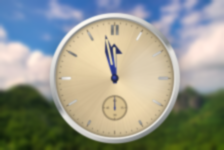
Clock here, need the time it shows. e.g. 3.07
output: 11.58
